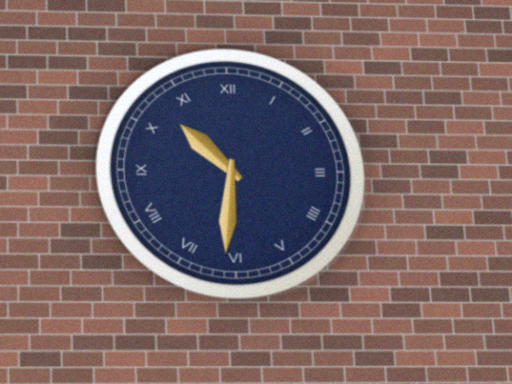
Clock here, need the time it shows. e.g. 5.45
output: 10.31
